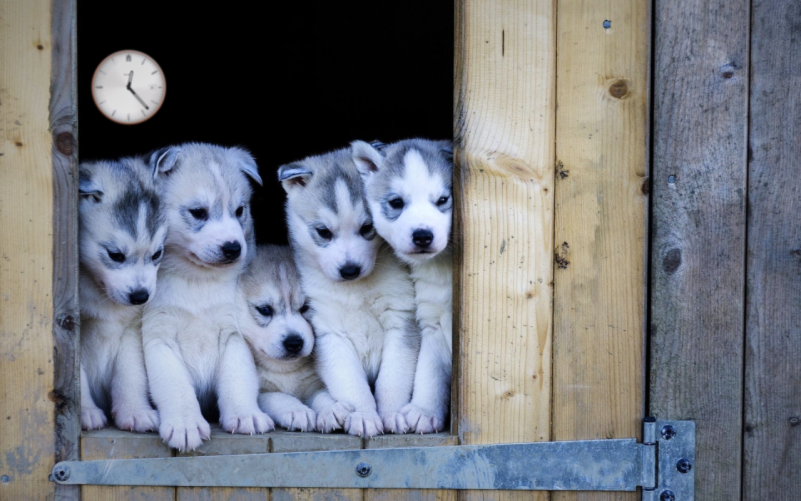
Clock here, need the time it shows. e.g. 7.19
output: 12.23
